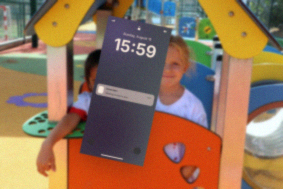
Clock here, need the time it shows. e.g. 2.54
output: 15.59
